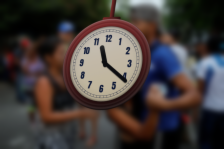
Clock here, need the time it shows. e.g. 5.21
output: 11.21
